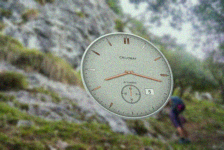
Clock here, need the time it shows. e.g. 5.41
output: 8.17
